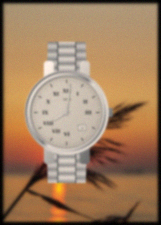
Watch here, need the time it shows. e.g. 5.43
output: 8.01
